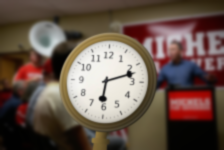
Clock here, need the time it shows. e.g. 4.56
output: 6.12
